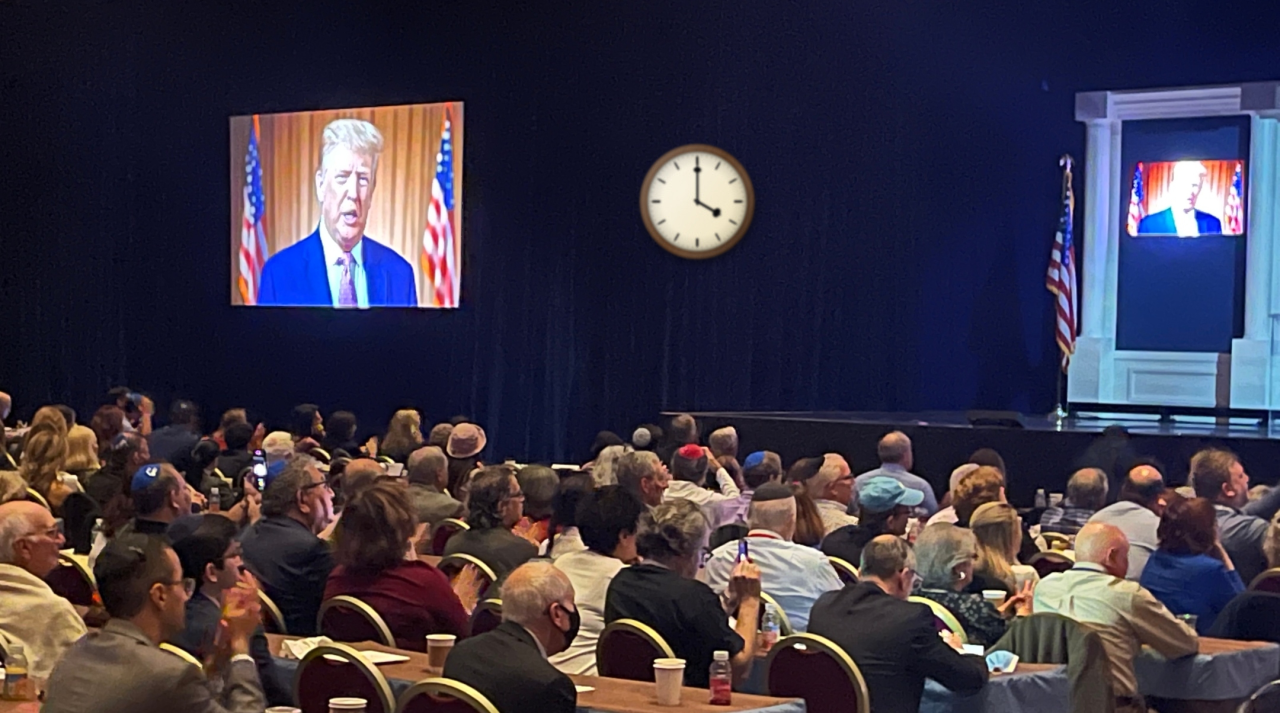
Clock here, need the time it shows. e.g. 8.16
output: 4.00
